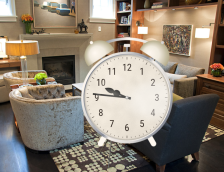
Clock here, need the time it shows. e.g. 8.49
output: 9.46
